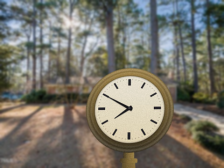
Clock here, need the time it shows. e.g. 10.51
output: 7.50
